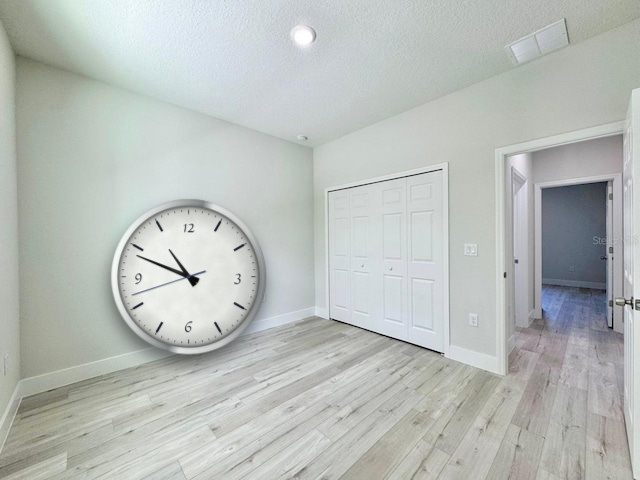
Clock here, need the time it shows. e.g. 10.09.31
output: 10.48.42
